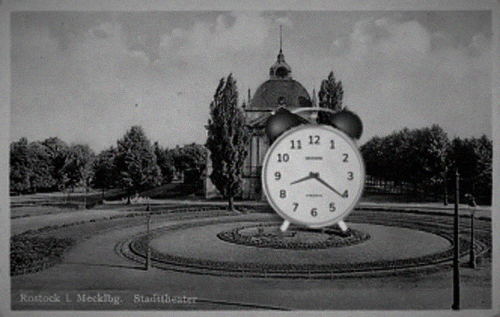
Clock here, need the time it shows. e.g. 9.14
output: 8.21
